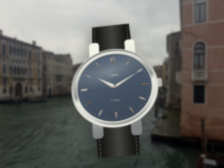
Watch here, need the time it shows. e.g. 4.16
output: 10.10
